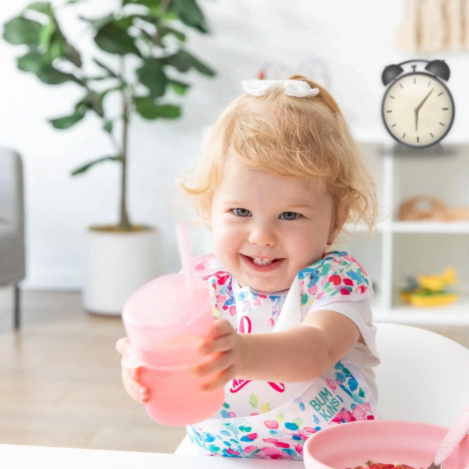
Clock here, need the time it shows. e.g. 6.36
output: 6.07
